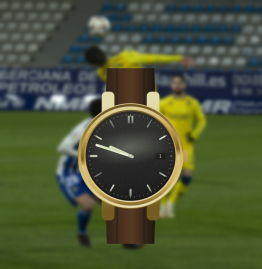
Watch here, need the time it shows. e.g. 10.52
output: 9.48
